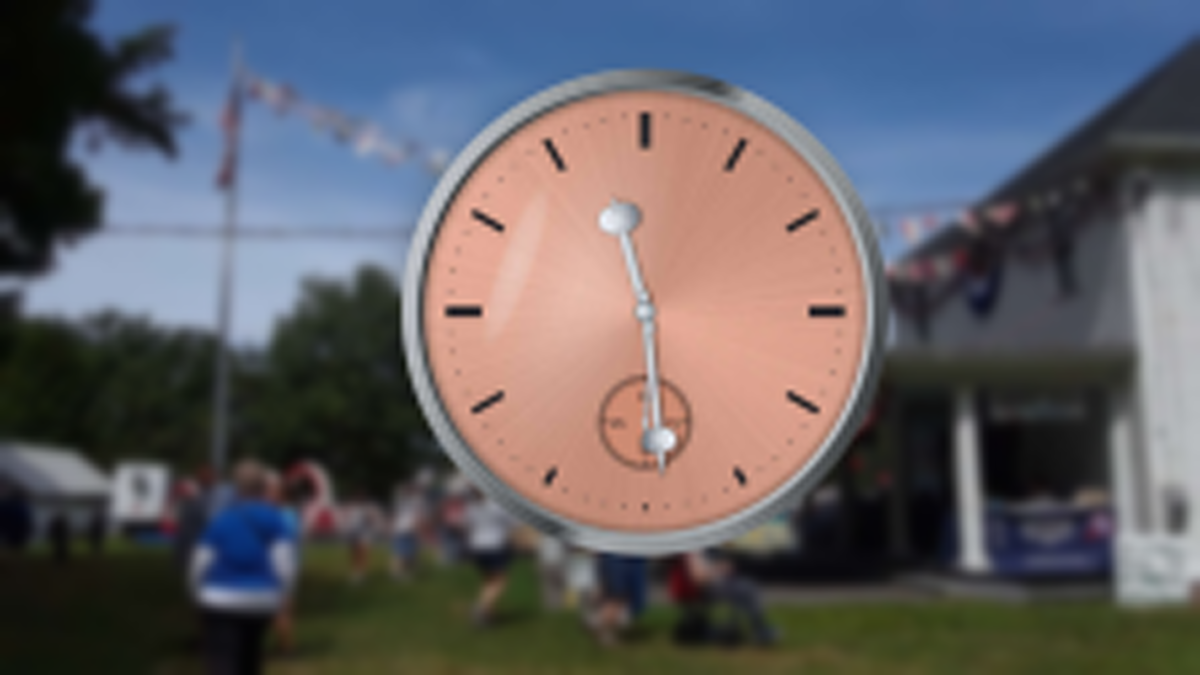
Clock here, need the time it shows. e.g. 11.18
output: 11.29
